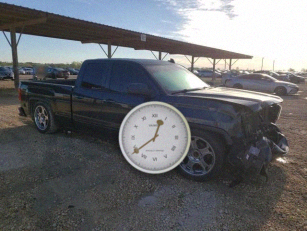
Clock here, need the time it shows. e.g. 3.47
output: 12.39
